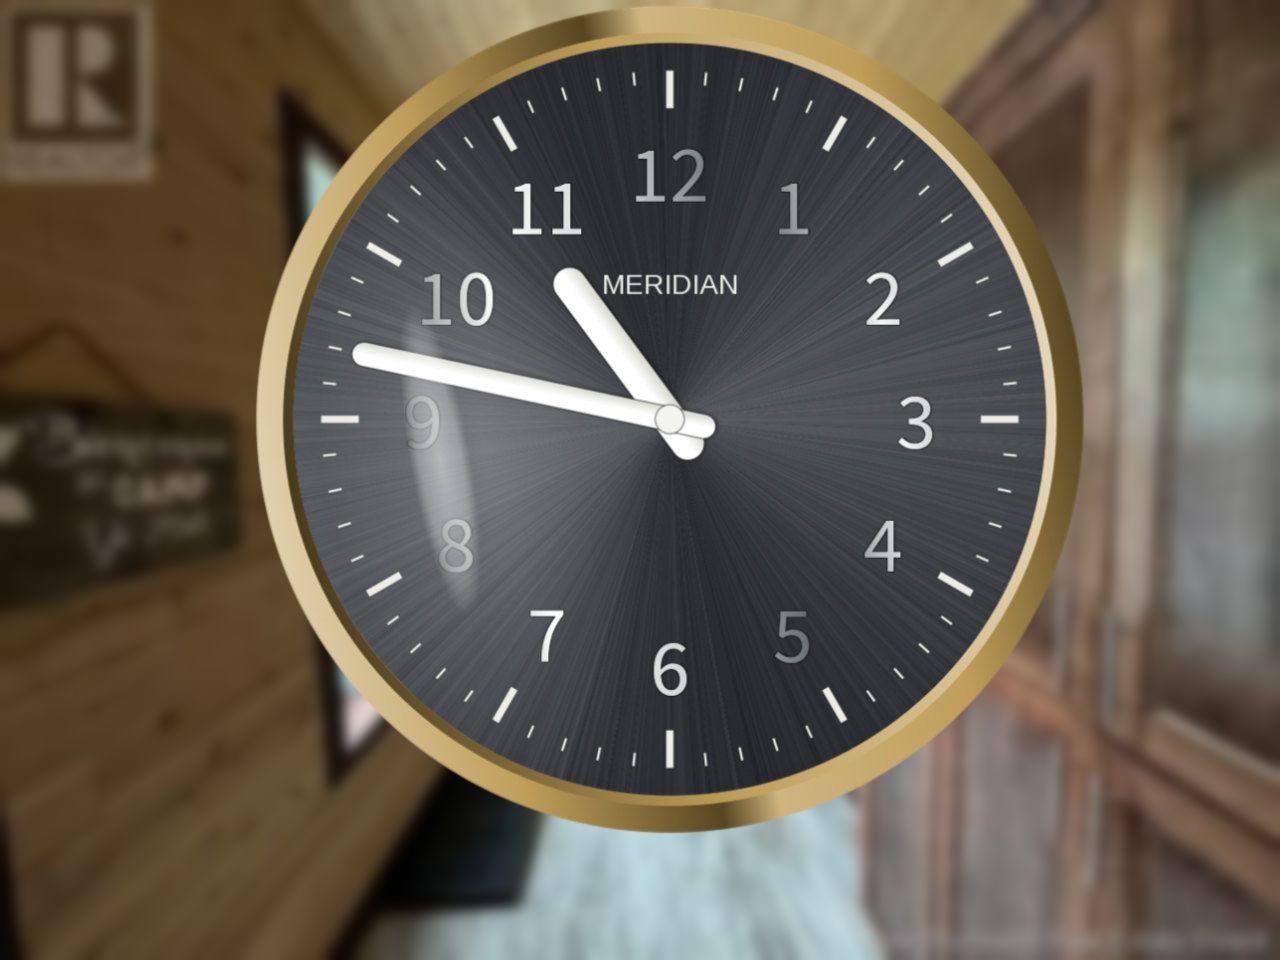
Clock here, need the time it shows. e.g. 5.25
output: 10.47
